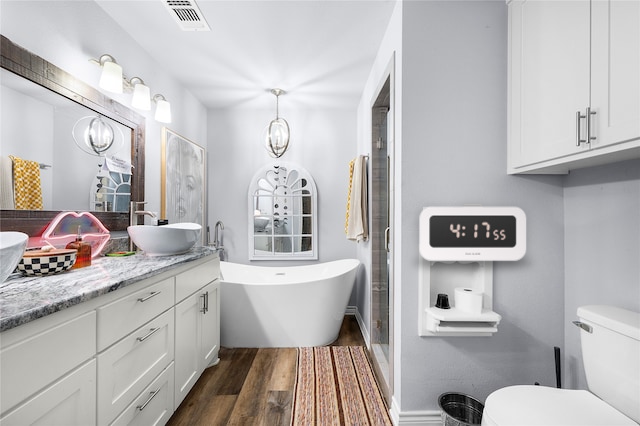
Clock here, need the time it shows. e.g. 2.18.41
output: 4.17.55
